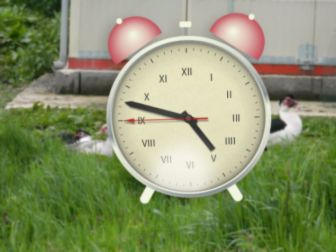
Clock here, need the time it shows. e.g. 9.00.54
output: 4.47.45
